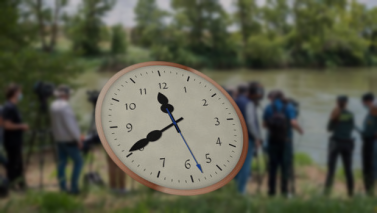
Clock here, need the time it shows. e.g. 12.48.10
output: 11.40.28
